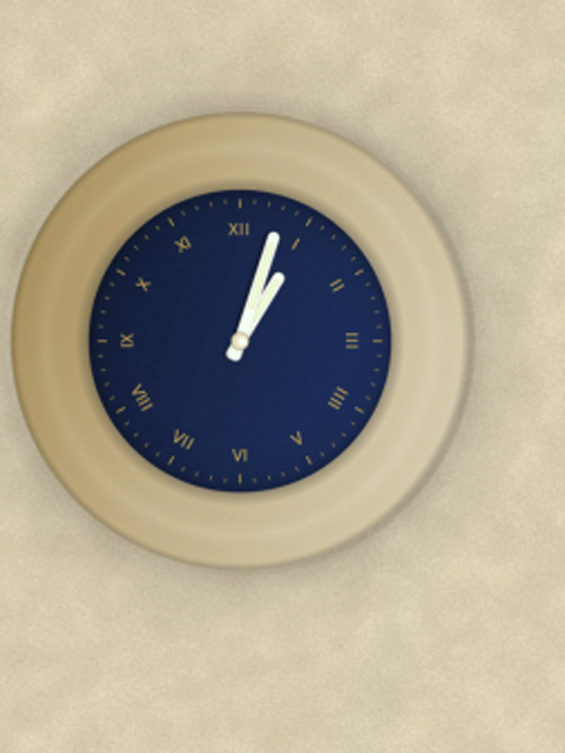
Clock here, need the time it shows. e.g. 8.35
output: 1.03
